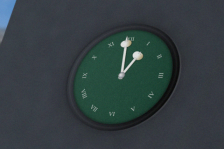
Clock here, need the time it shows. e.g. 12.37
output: 12.59
